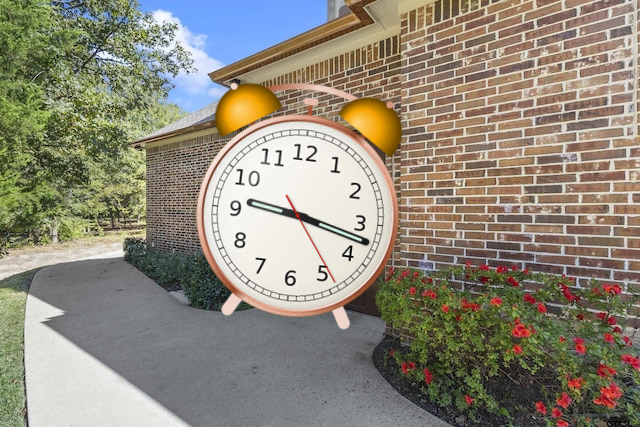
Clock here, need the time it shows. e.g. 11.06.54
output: 9.17.24
